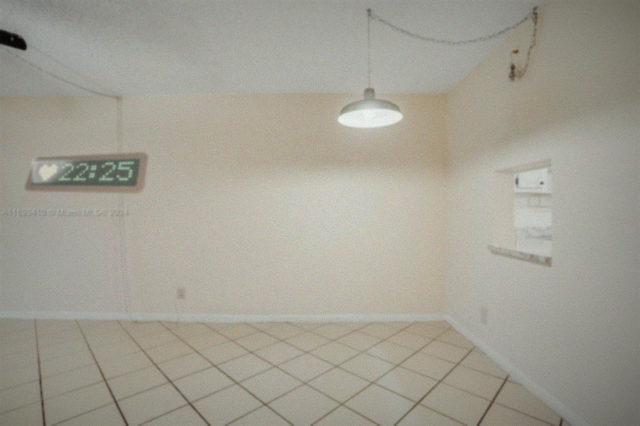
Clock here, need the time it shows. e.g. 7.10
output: 22.25
